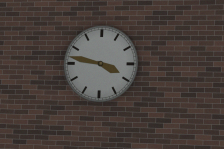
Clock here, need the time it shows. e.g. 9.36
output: 3.47
